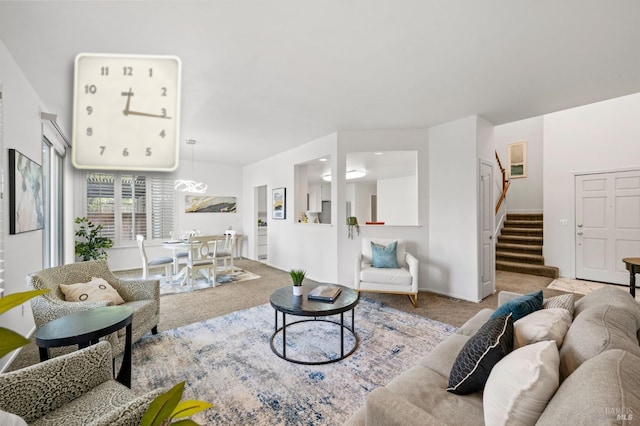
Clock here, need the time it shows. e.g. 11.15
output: 12.16
